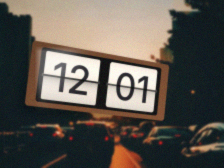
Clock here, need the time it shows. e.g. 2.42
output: 12.01
